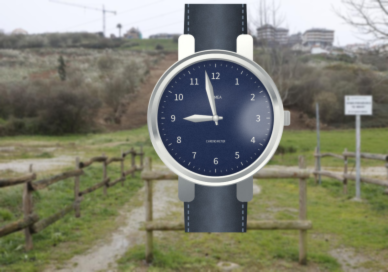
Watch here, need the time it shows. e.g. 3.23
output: 8.58
